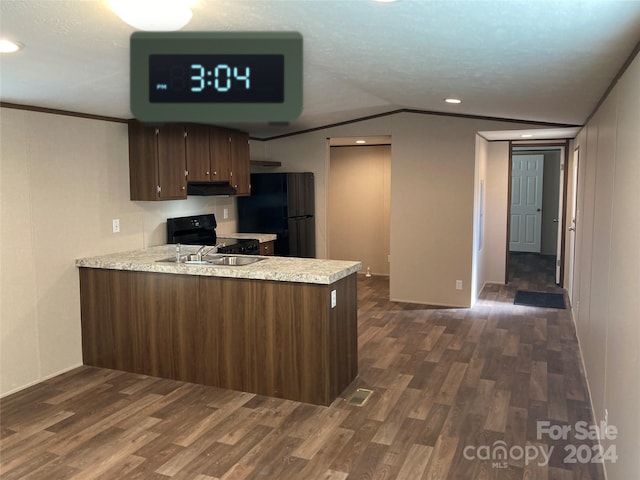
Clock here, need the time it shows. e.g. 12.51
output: 3.04
